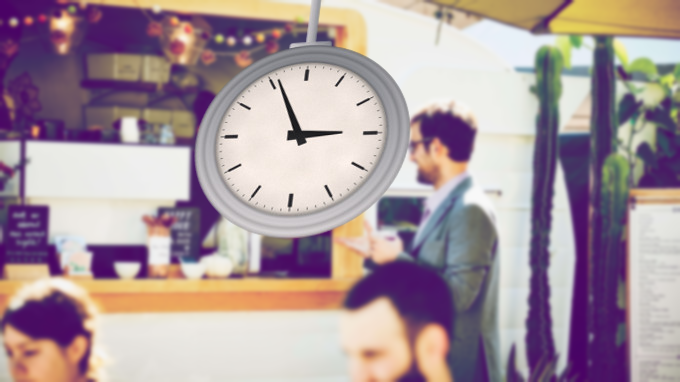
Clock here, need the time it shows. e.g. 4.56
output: 2.56
